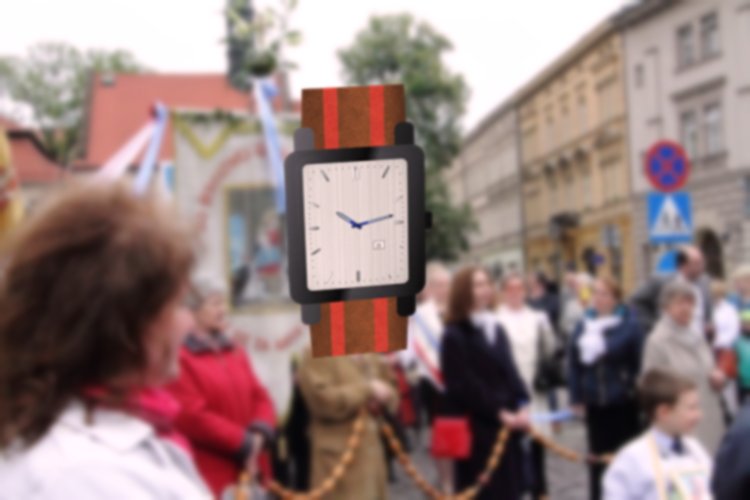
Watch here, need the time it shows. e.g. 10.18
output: 10.13
